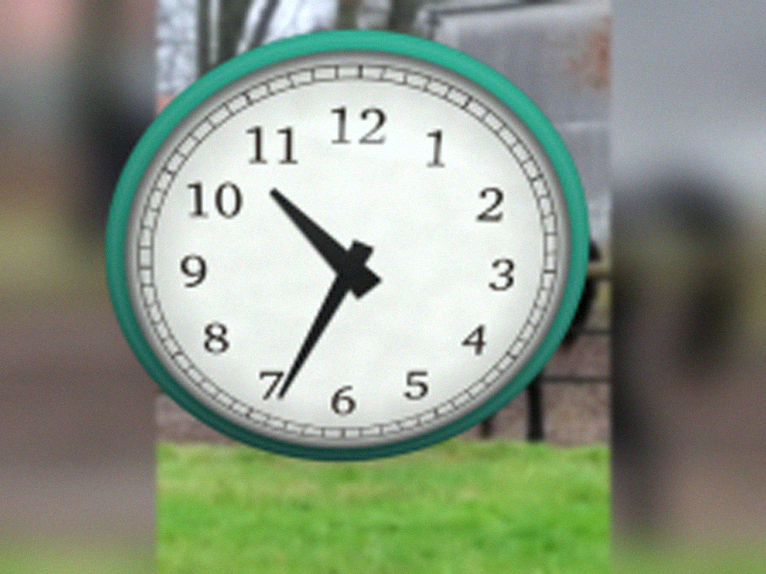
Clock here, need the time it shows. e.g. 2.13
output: 10.34
